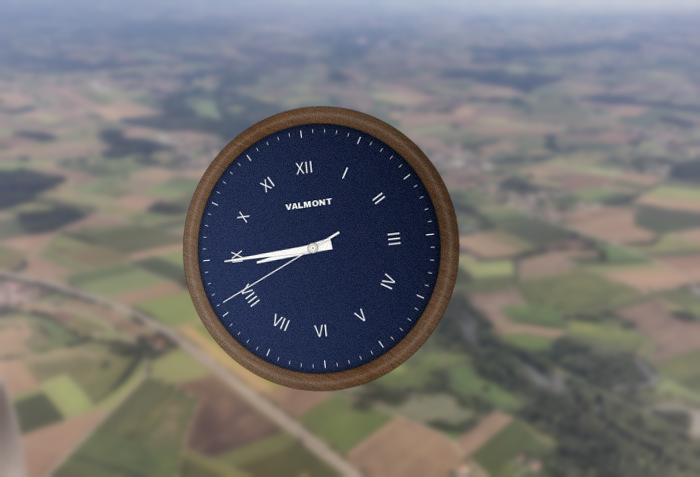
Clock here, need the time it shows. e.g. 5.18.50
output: 8.44.41
